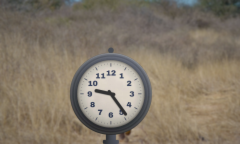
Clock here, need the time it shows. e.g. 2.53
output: 9.24
